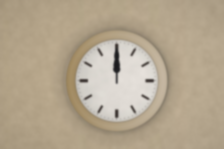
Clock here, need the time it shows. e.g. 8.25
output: 12.00
